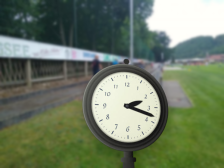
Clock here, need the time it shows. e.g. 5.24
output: 2.18
